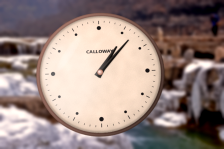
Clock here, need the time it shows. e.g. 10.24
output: 1.07
